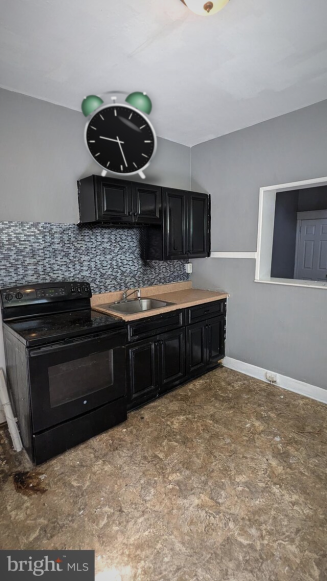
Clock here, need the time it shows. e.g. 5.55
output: 9.28
